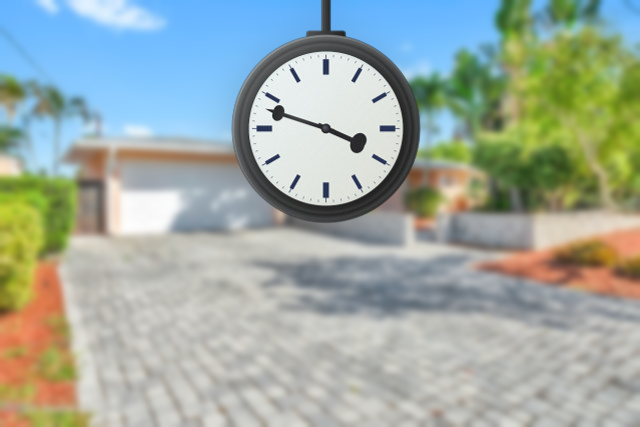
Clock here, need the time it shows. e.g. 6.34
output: 3.48
